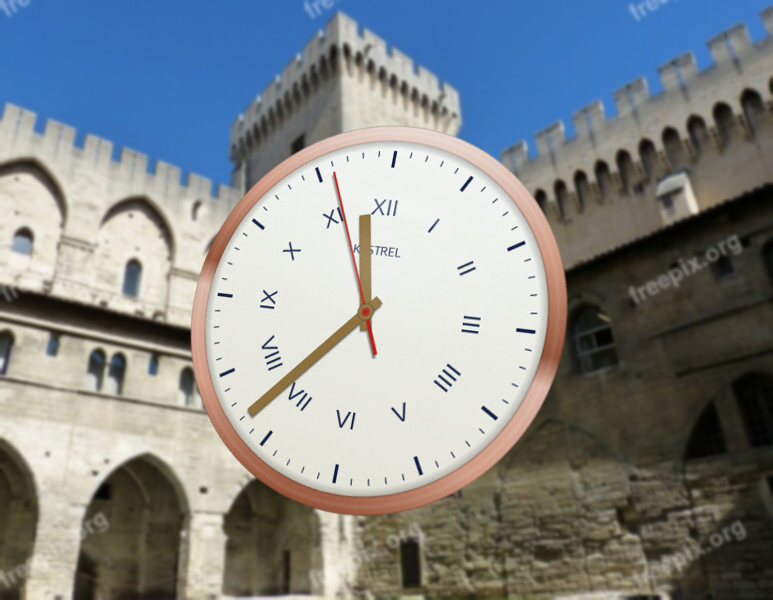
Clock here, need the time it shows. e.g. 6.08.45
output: 11.36.56
